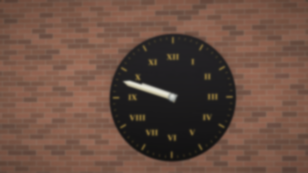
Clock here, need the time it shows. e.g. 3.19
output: 9.48
